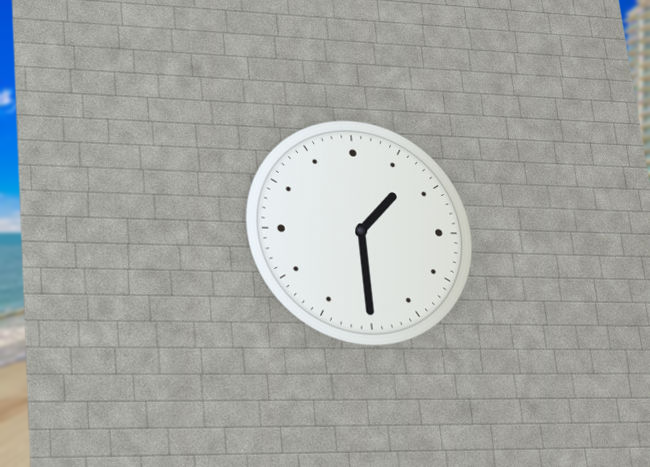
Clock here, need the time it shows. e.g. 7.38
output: 1.30
